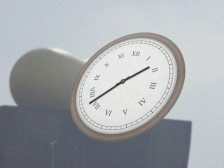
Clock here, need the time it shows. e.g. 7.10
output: 1.37
